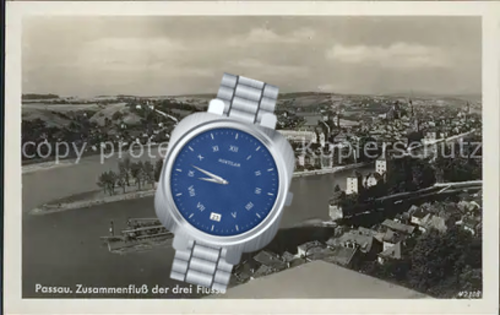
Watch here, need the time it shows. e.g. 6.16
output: 8.47
